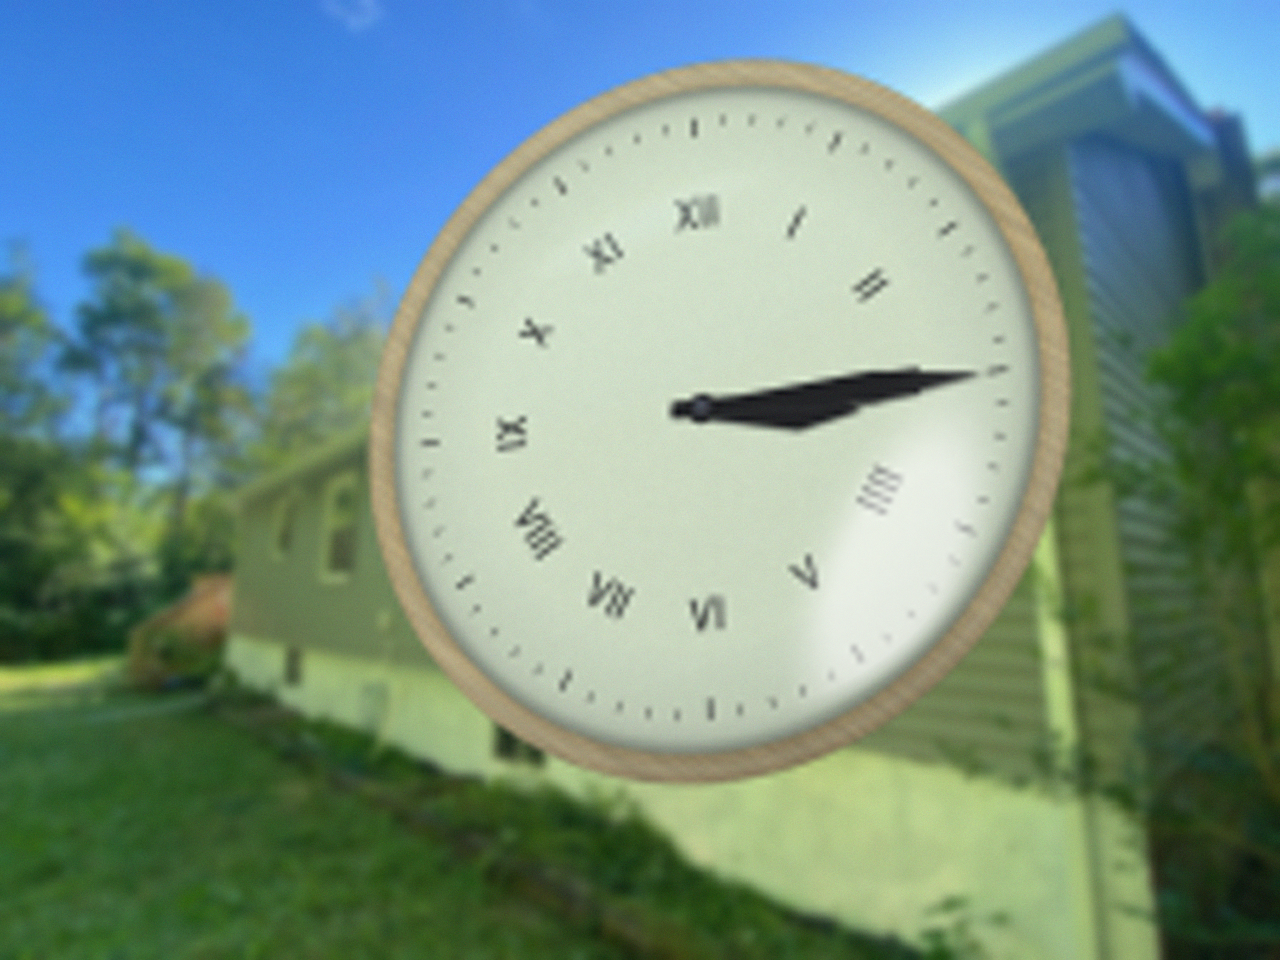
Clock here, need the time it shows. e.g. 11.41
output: 3.15
